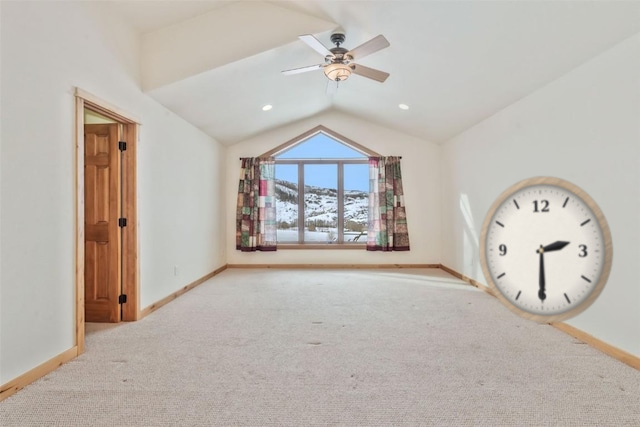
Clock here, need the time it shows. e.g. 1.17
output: 2.30
